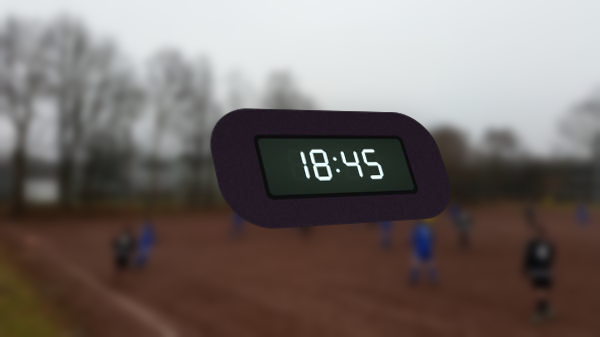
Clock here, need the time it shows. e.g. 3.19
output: 18.45
